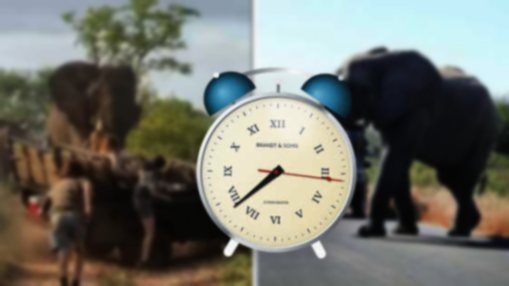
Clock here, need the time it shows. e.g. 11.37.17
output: 7.38.16
